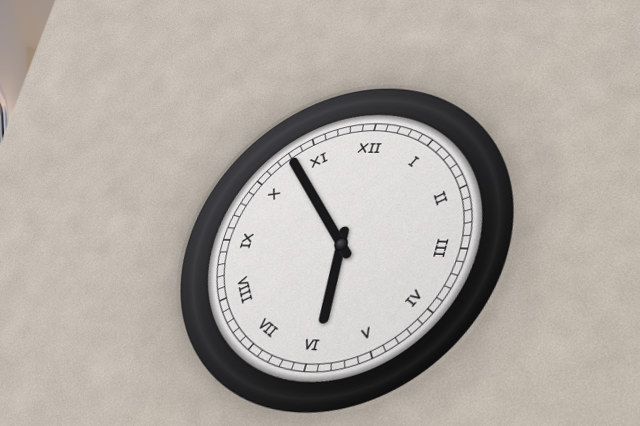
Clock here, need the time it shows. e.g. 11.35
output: 5.53
